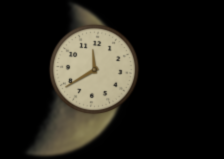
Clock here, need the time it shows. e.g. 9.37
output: 11.39
